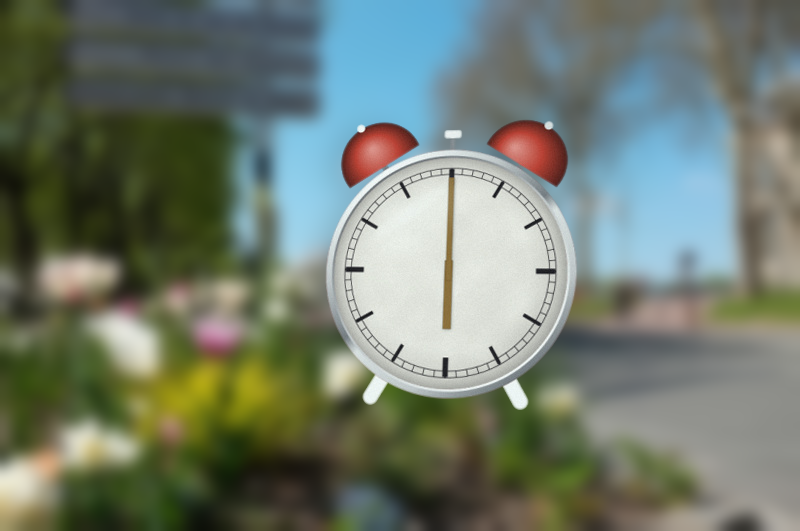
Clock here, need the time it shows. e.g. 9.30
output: 6.00
